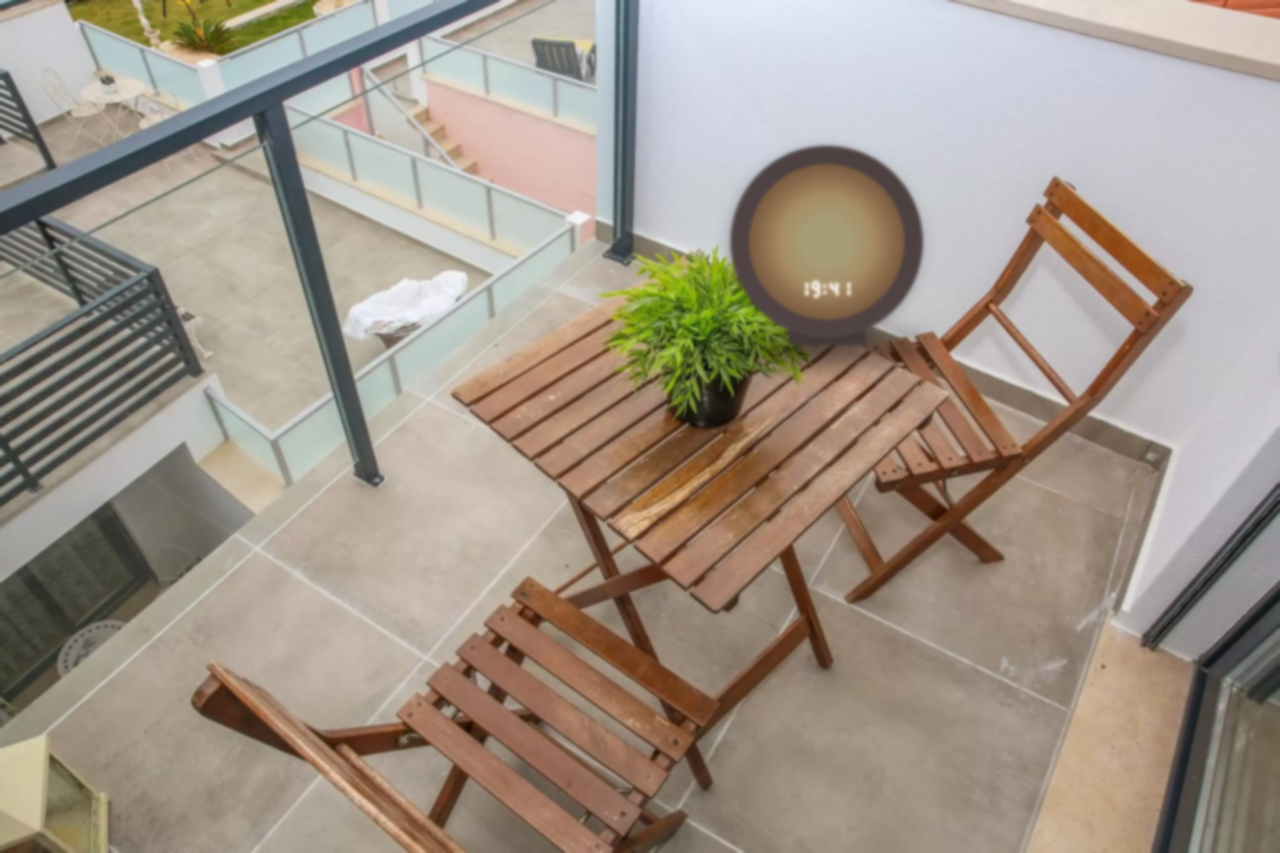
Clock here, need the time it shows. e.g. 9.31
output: 19.41
